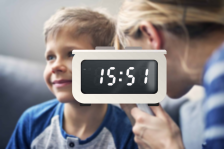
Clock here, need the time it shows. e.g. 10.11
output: 15.51
